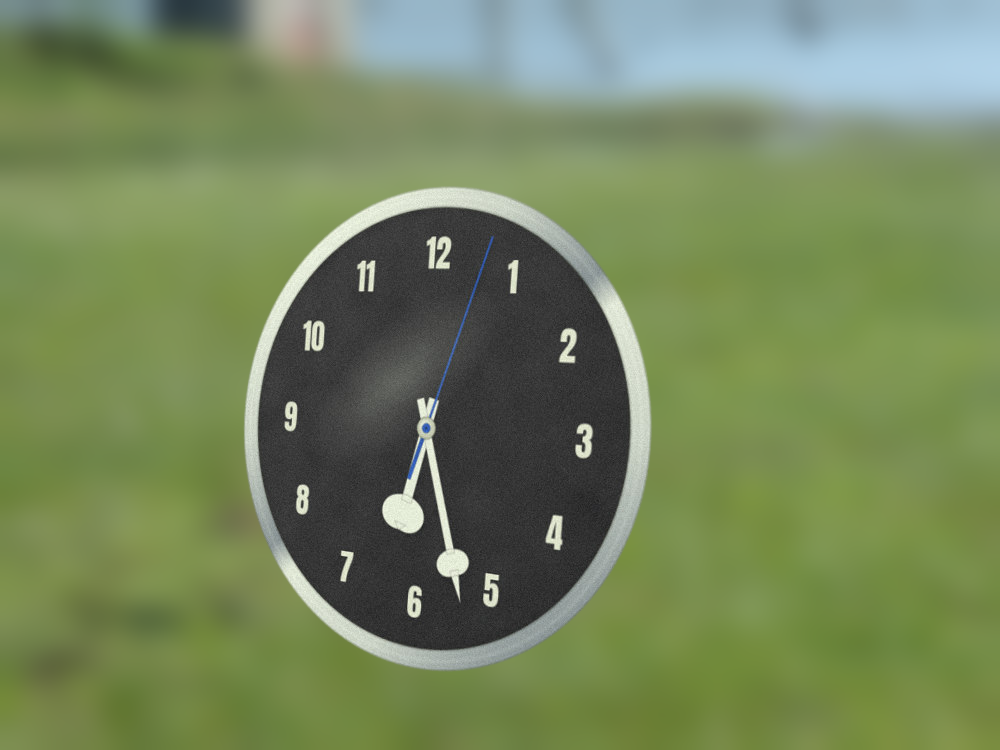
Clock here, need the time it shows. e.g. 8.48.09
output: 6.27.03
